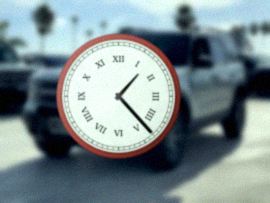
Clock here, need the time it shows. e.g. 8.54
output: 1.23
